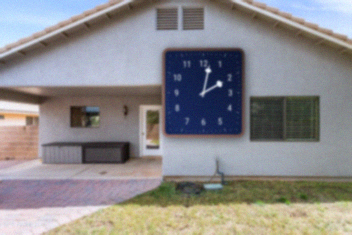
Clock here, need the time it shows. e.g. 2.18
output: 2.02
